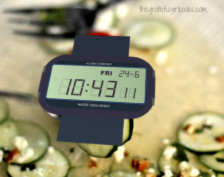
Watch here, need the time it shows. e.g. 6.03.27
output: 10.43.11
